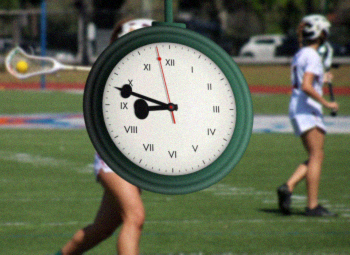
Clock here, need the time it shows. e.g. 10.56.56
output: 8.47.58
